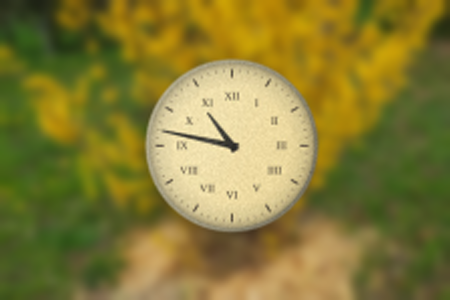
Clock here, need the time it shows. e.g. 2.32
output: 10.47
